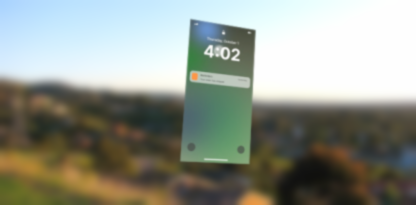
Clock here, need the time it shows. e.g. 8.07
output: 4.02
